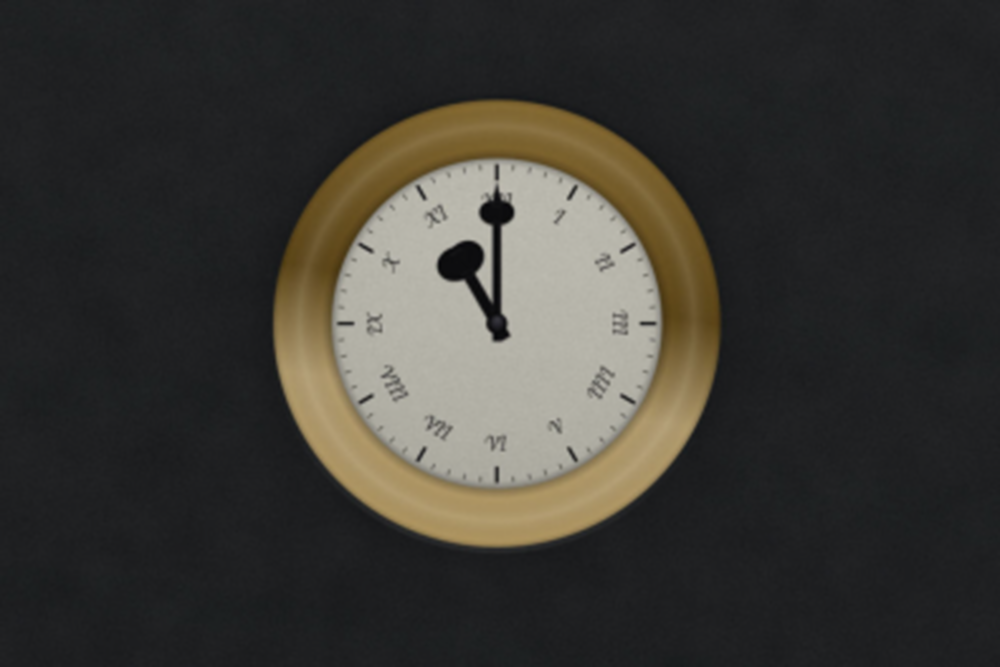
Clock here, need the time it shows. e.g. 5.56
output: 11.00
